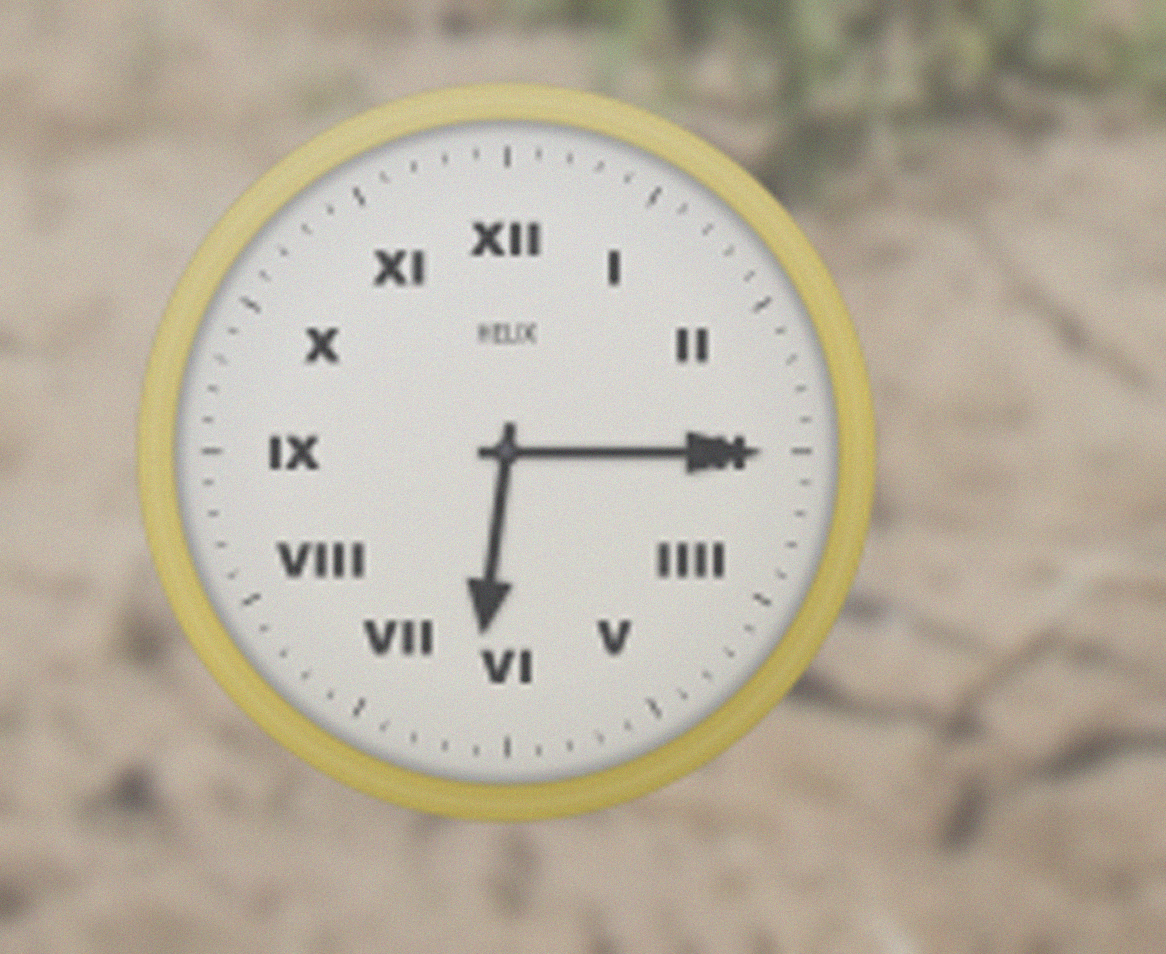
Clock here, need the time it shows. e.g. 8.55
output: 6.15
